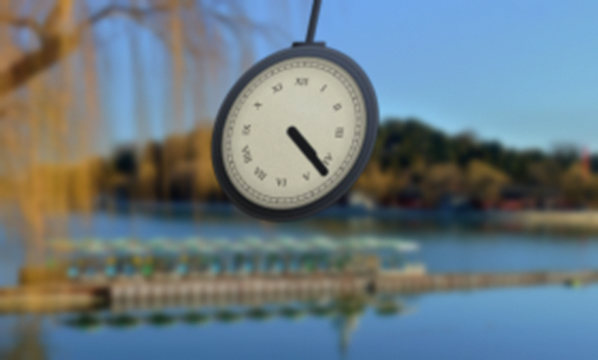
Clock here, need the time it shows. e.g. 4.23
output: 4.22
